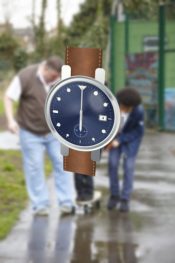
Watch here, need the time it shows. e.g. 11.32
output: 6.00
